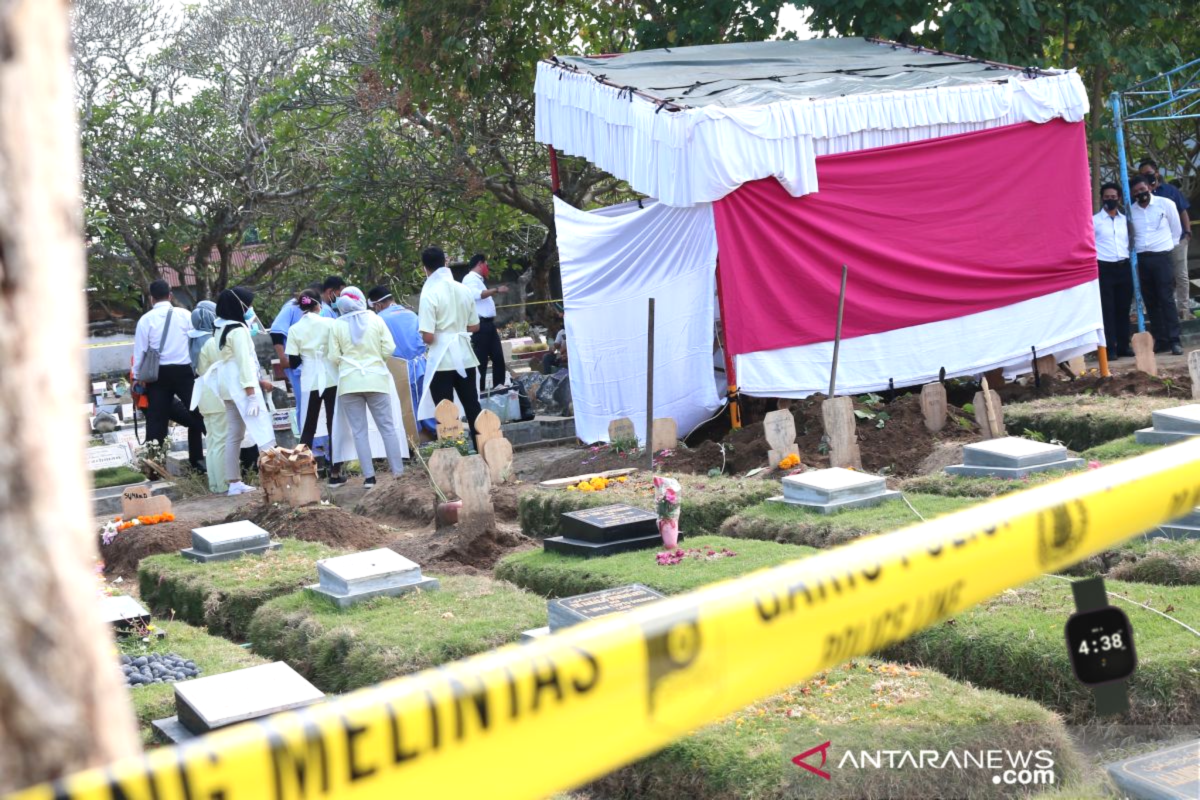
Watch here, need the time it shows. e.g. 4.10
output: 4.38
